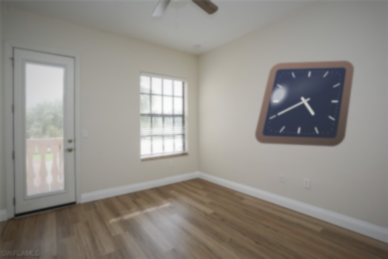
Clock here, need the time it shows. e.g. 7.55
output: 4.40
